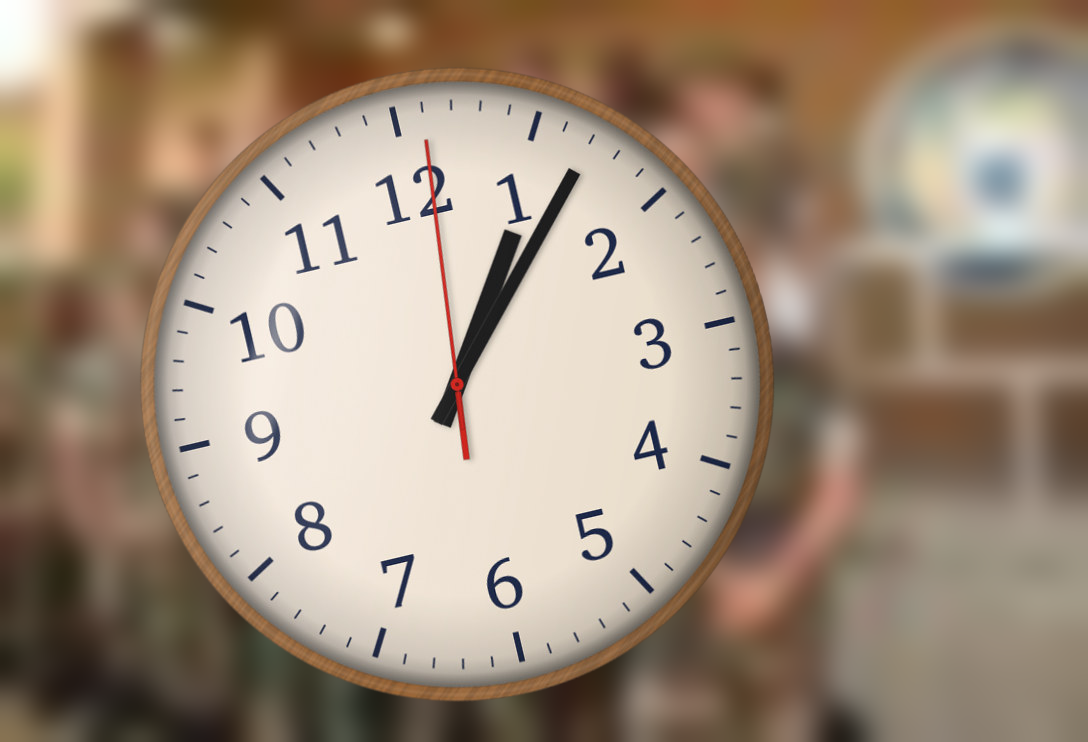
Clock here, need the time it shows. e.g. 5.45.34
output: 1.07.01
